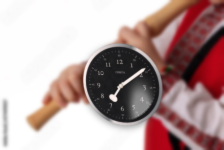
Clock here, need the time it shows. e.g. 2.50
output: 7.09
